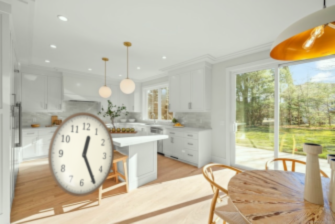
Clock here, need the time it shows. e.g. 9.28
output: 12.25
